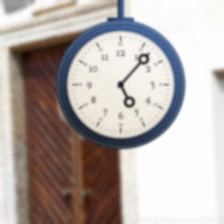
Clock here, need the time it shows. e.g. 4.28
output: 5.07
